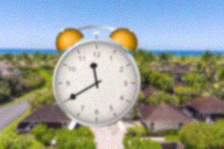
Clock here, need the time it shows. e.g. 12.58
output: 11.40
